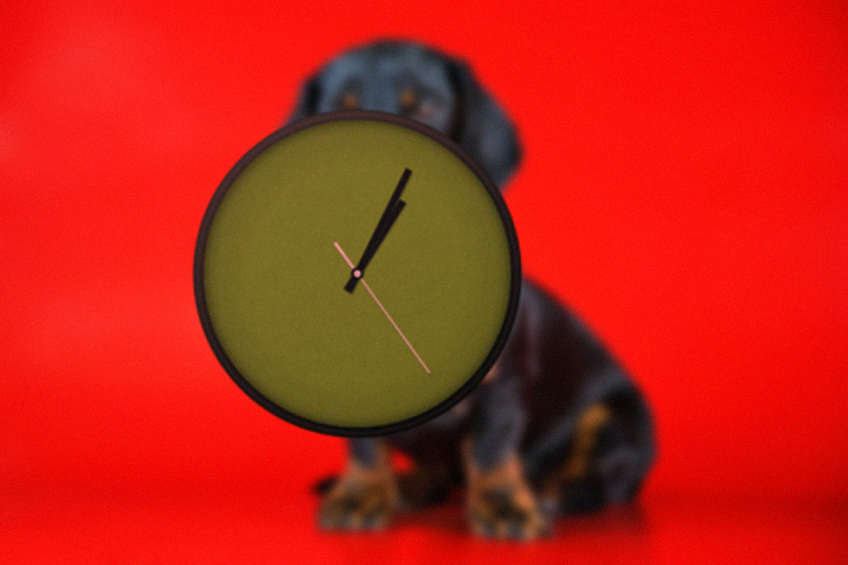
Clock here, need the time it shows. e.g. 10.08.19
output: 1.04.24
